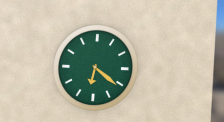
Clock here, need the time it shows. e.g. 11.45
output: 6.21
